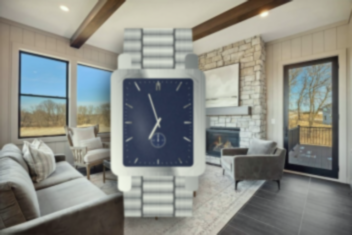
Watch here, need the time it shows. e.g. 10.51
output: 6.57
